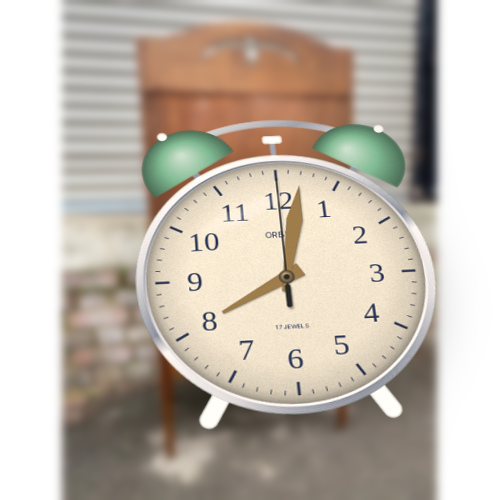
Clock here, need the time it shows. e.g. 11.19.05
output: 8.02.00
